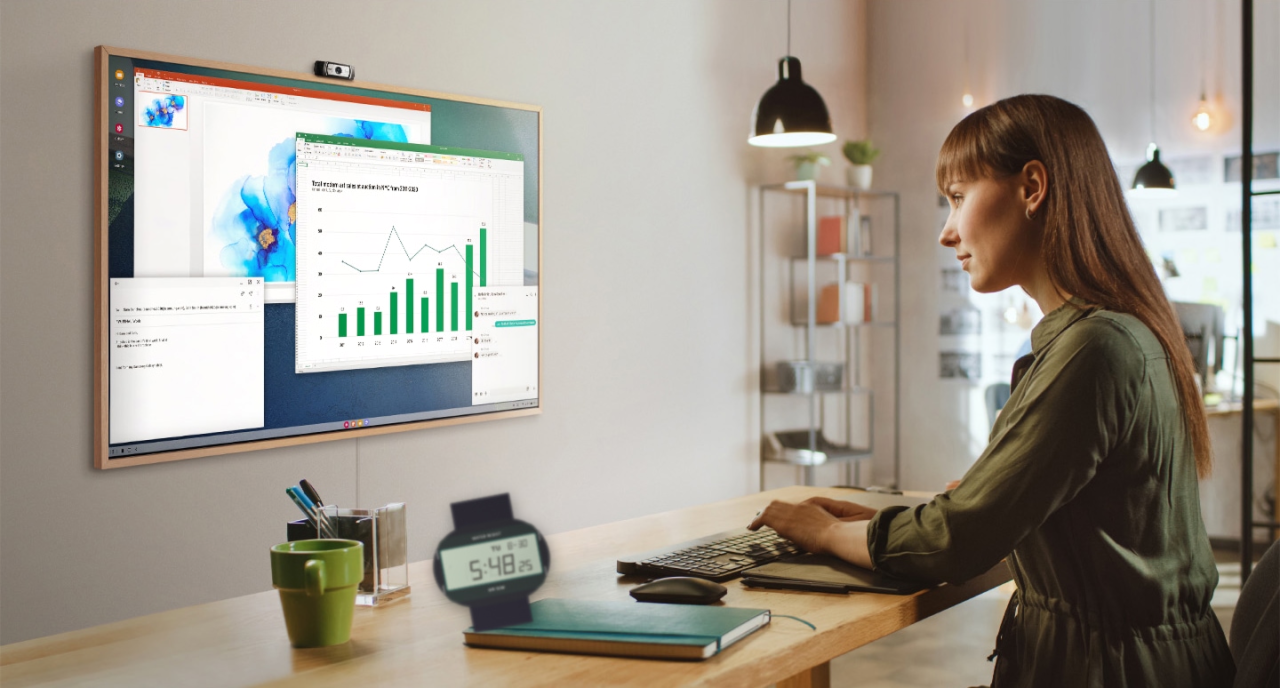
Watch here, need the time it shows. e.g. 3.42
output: 5.48
